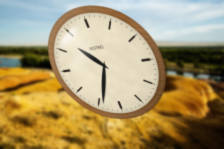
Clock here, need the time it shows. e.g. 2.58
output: 10.34
